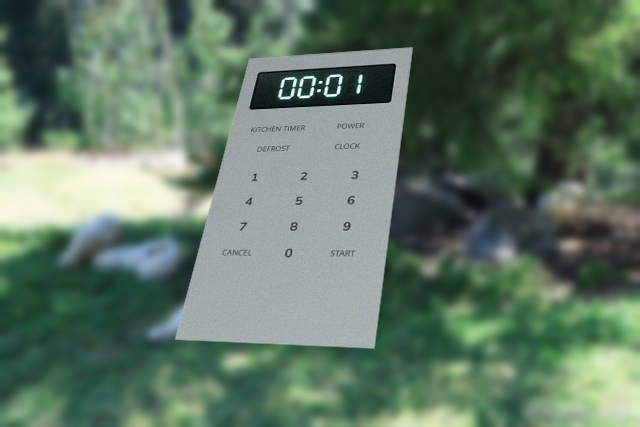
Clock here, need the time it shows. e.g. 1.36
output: 0.01
